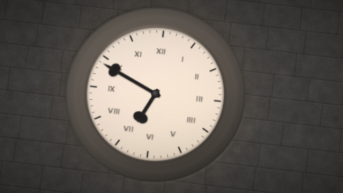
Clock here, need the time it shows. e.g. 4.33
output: 6.49
